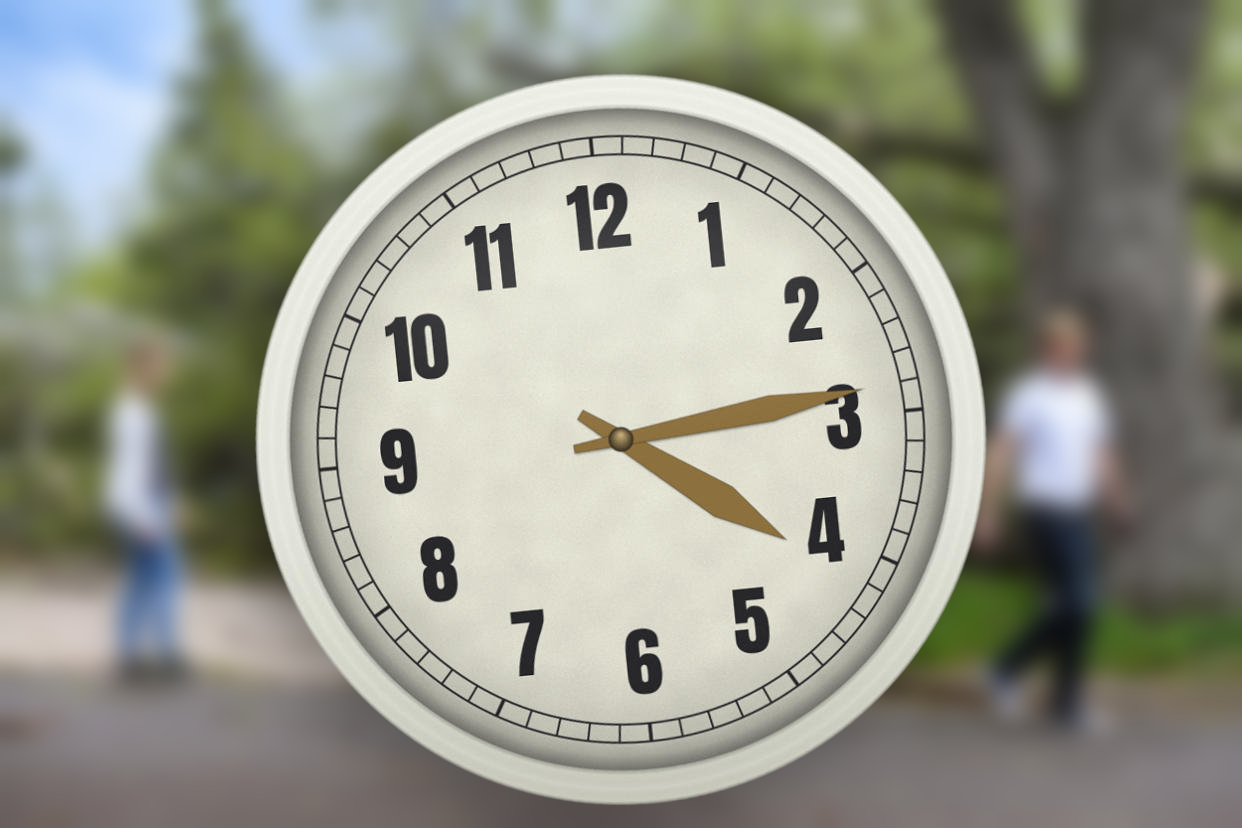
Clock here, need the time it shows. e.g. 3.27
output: 4.14
